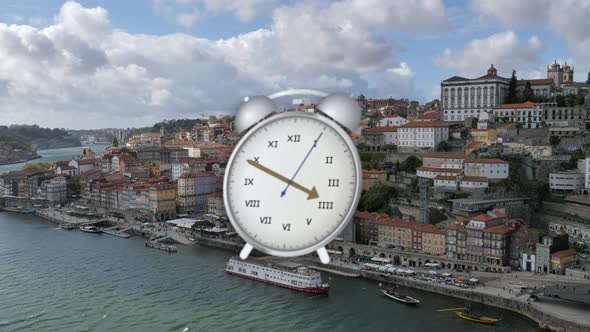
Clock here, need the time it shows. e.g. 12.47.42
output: 3.49.05
